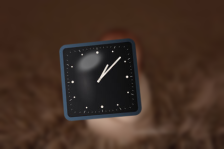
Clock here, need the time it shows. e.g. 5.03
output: 1.08
